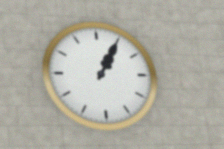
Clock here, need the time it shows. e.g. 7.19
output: 1.05
